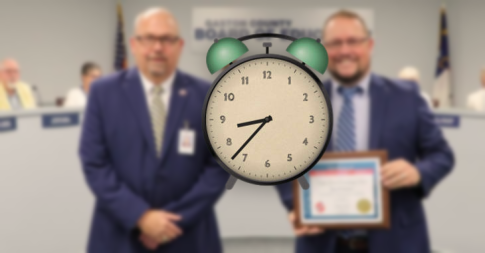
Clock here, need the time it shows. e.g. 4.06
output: 8.37
